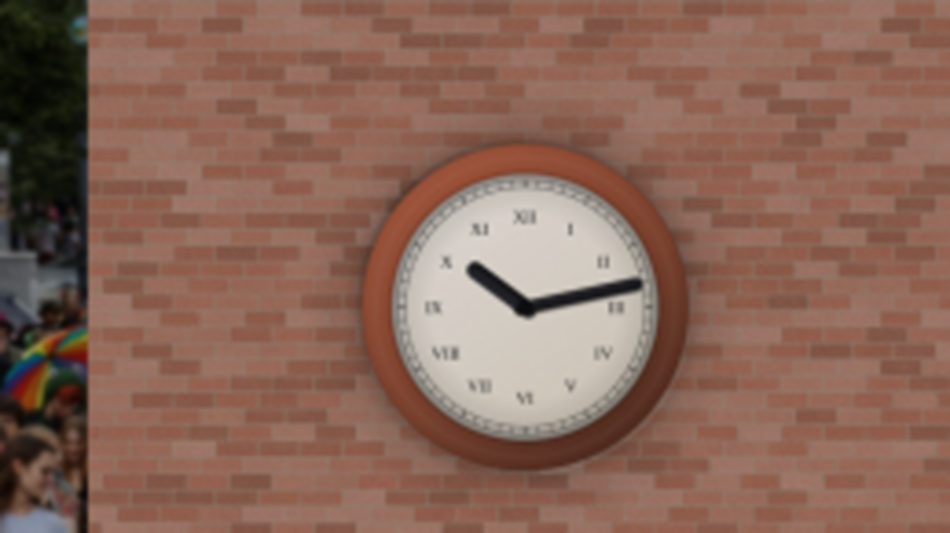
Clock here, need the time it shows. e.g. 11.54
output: 10.13
